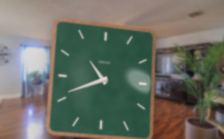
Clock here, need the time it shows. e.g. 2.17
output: 10.41
